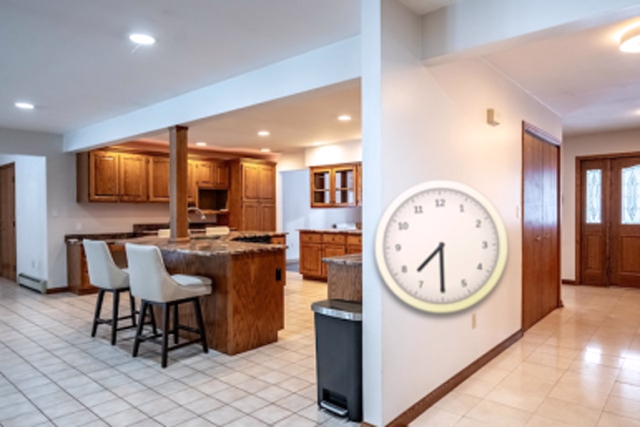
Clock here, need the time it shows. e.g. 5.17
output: 7.30
